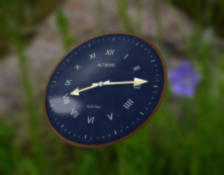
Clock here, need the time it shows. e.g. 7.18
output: 8.14
